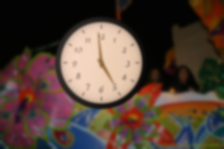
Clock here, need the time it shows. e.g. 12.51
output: 4.59
